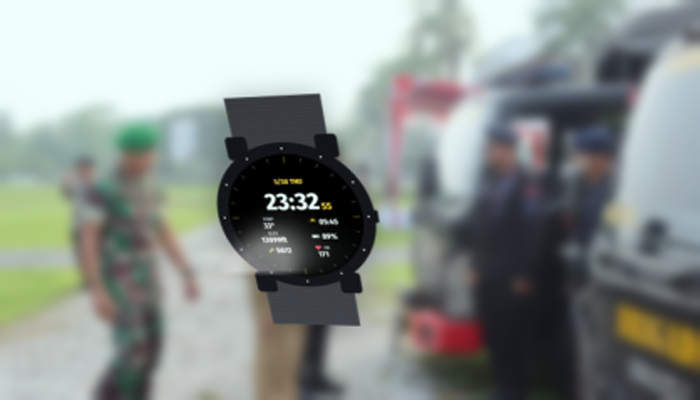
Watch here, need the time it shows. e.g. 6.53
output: 23.32
